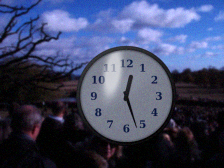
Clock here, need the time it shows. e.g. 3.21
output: 12.27
